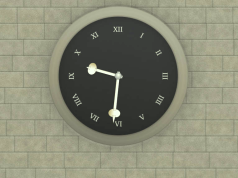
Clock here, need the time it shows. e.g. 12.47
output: 9.31
